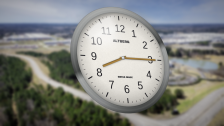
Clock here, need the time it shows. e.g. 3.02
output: 8.15
